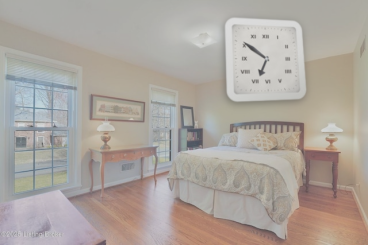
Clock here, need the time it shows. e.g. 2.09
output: 6.51
